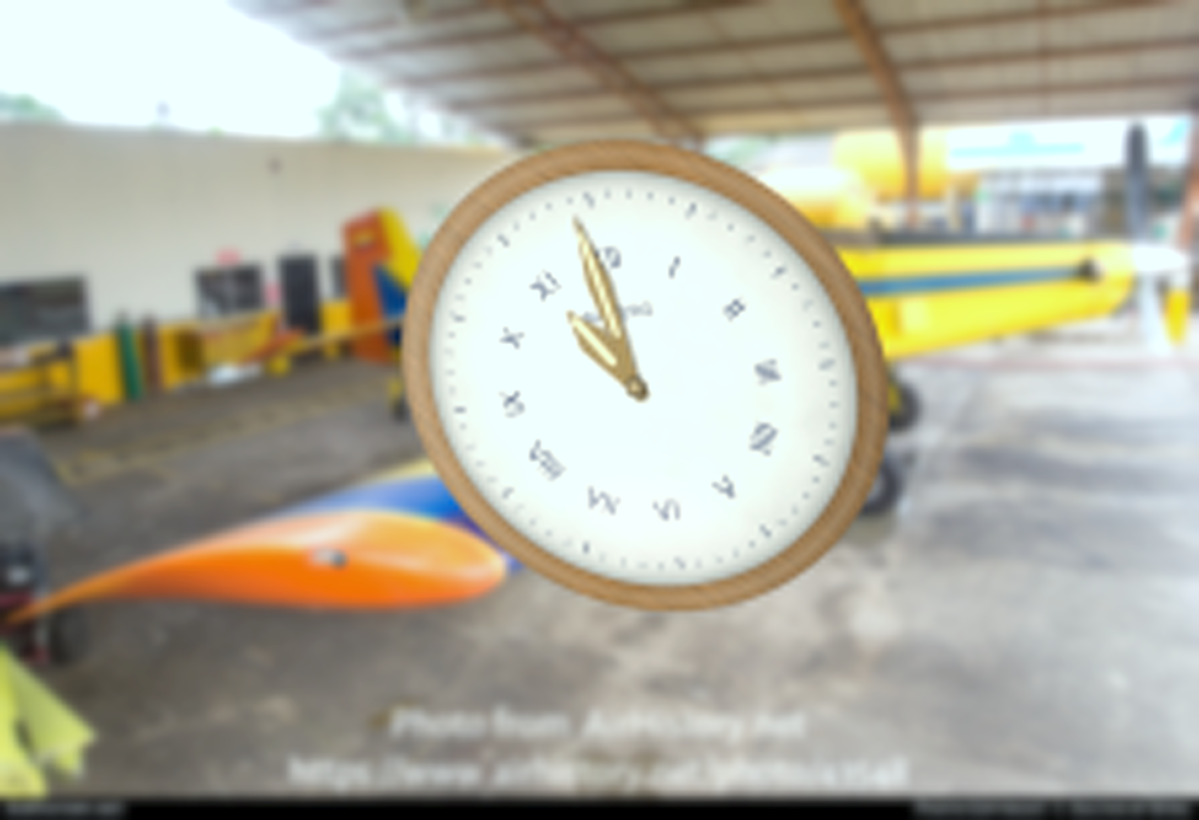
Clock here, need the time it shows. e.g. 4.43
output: 10.59
